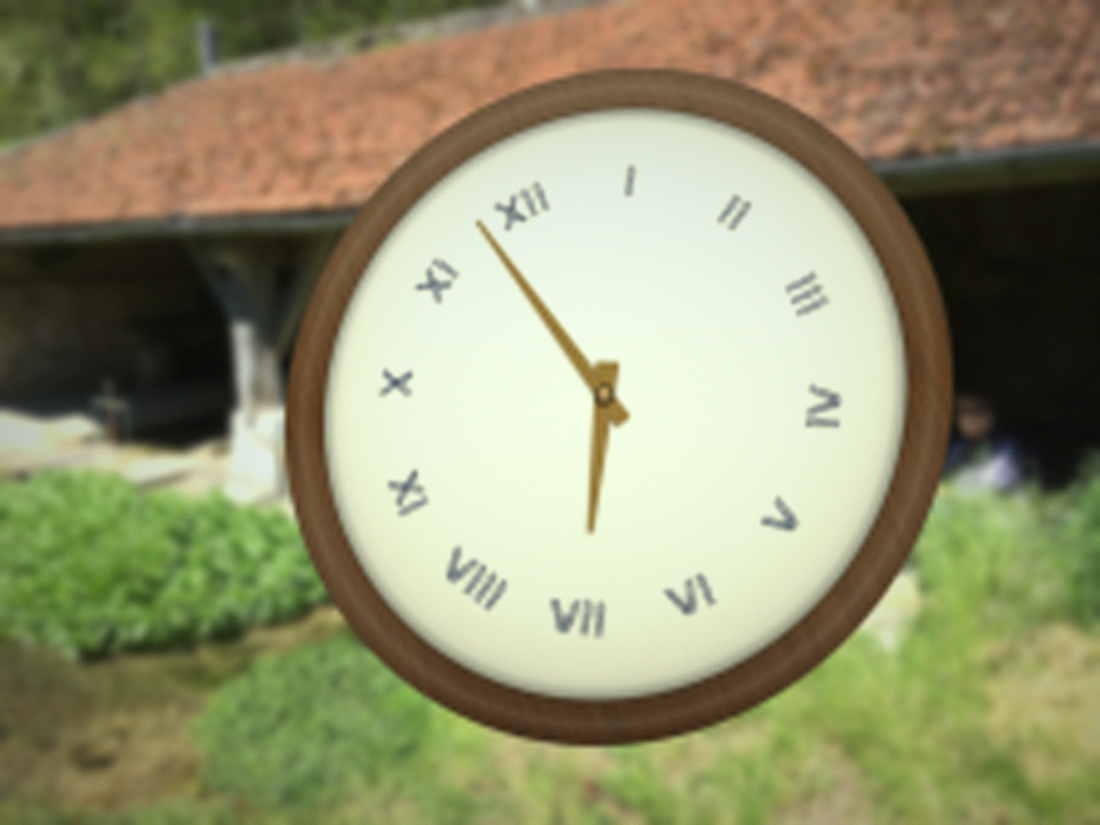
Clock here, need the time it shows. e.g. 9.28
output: 6.58
